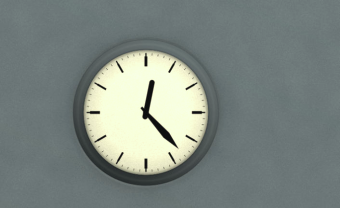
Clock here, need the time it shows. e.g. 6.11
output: 12.23
